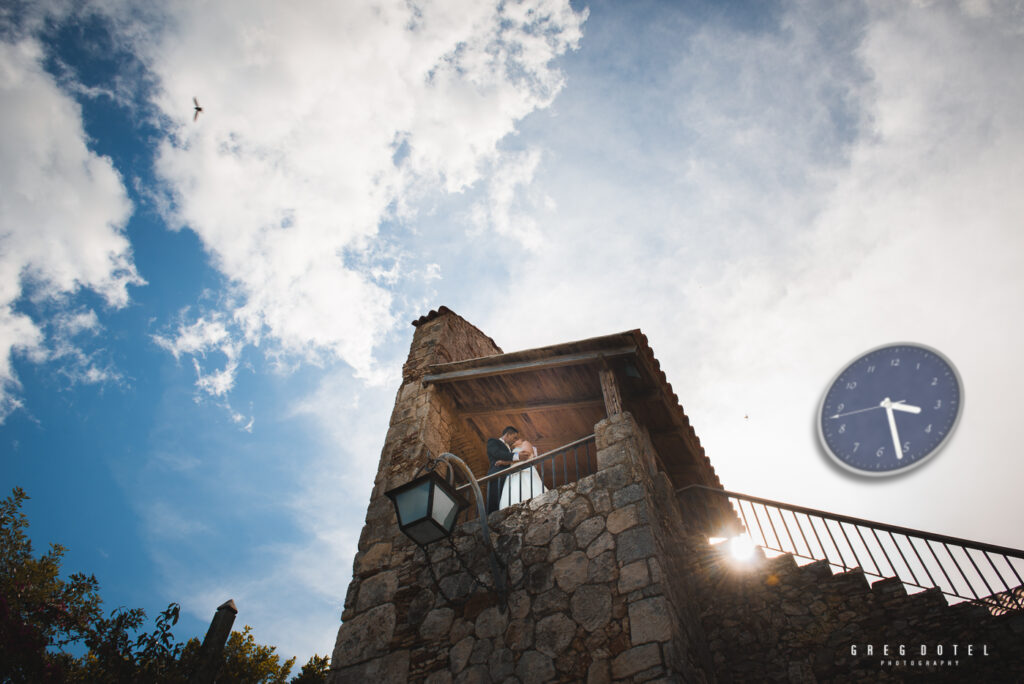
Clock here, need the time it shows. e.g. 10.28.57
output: 3.26.43
